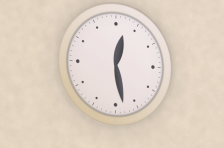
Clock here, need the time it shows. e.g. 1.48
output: 12.28
